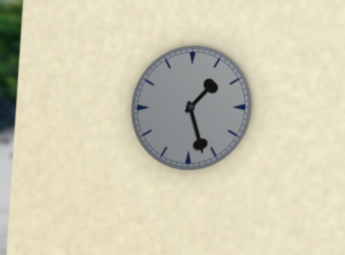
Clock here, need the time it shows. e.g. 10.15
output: 1.27
